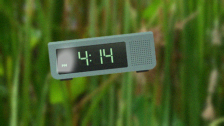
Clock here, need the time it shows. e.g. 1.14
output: 4.14
